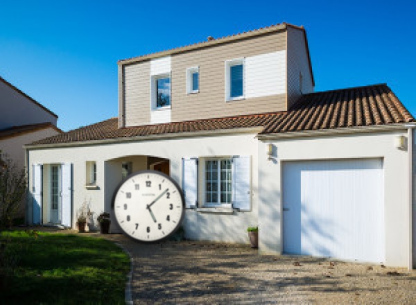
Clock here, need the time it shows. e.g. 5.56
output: 5.08
